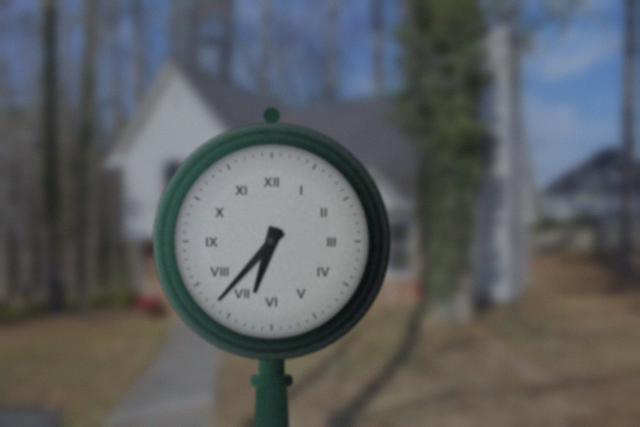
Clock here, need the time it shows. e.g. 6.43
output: 6.37
